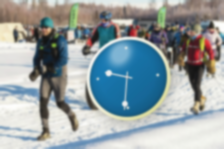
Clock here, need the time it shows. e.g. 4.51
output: 9.31
